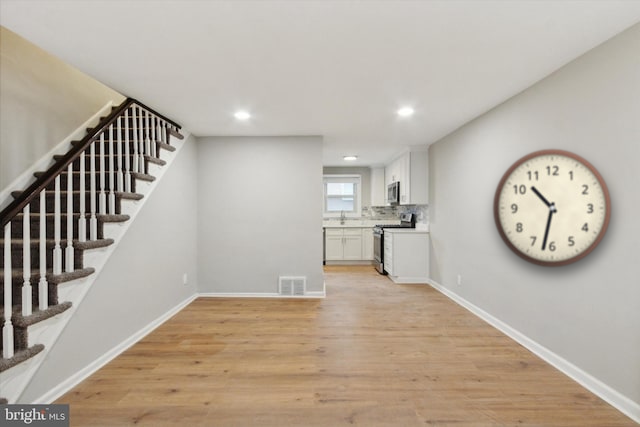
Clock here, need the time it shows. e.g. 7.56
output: 10.32
